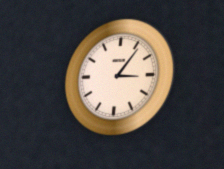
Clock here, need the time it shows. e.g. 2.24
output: 3.06
